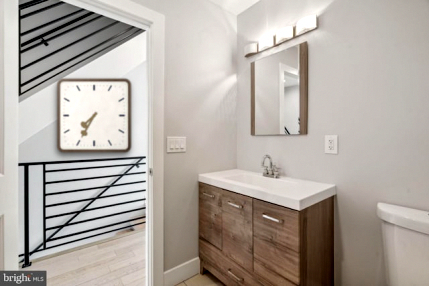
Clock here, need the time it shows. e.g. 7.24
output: 7.35
